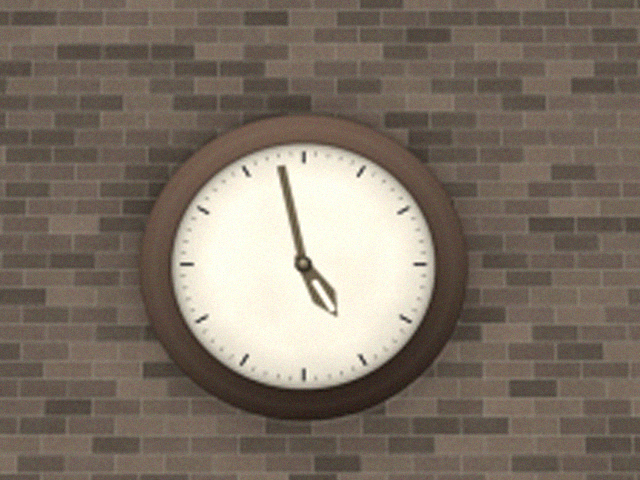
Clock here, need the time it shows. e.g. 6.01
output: 4.58
